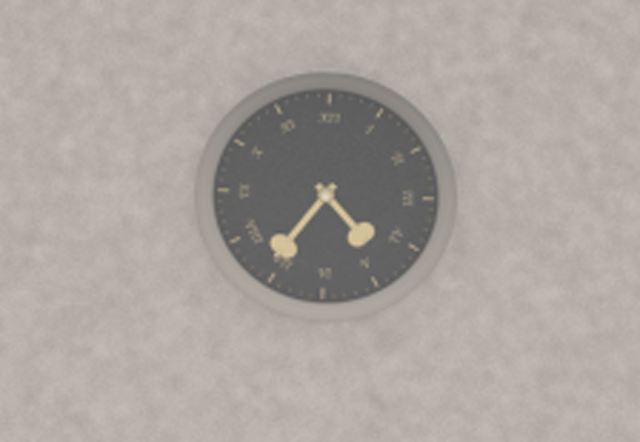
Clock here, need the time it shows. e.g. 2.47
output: 4.36
